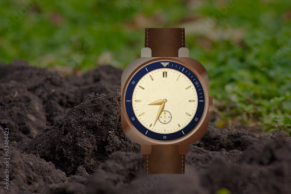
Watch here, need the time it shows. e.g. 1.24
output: 8.34
